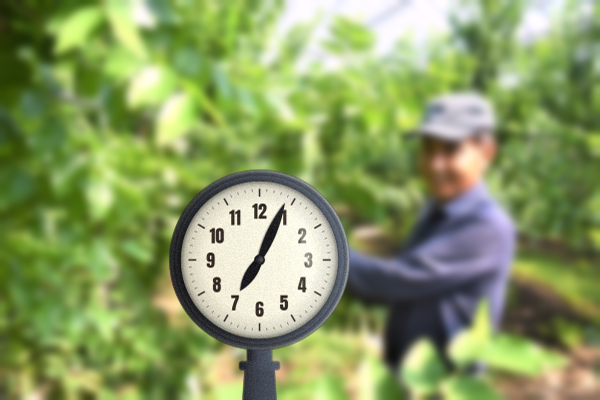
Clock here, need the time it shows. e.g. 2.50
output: 7.04
